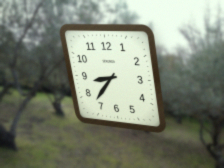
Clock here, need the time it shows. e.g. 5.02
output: 8.37
